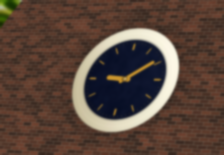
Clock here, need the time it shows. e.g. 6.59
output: 9.09
